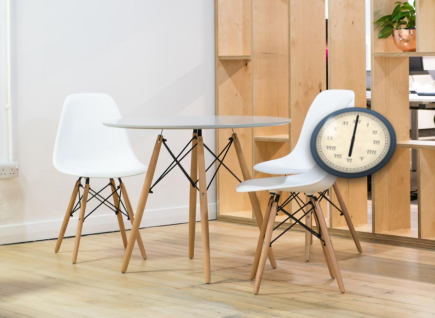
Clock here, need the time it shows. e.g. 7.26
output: 6.00
